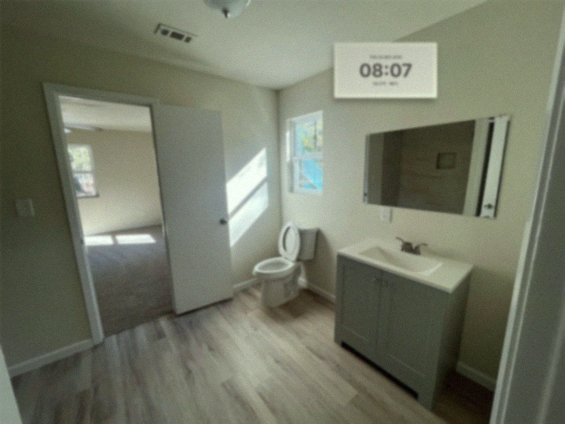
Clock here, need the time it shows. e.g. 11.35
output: 8.07
